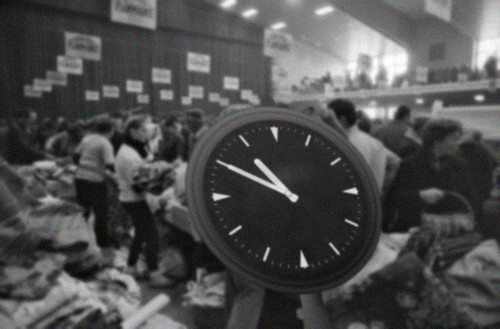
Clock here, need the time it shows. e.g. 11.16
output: 10.50
